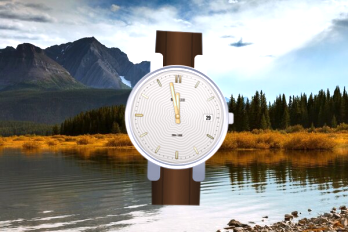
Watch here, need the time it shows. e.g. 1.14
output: 11.58
